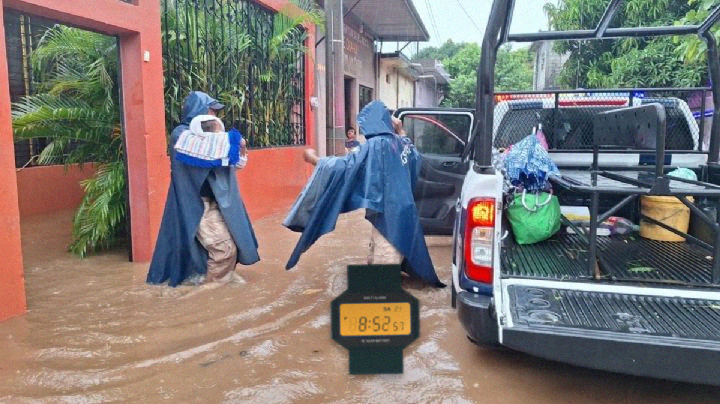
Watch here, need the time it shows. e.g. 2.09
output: 8.52
